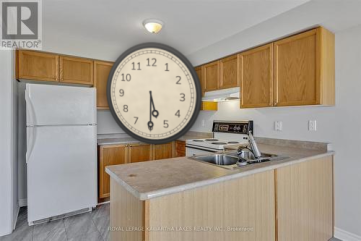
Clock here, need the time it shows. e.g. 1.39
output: 5.30
